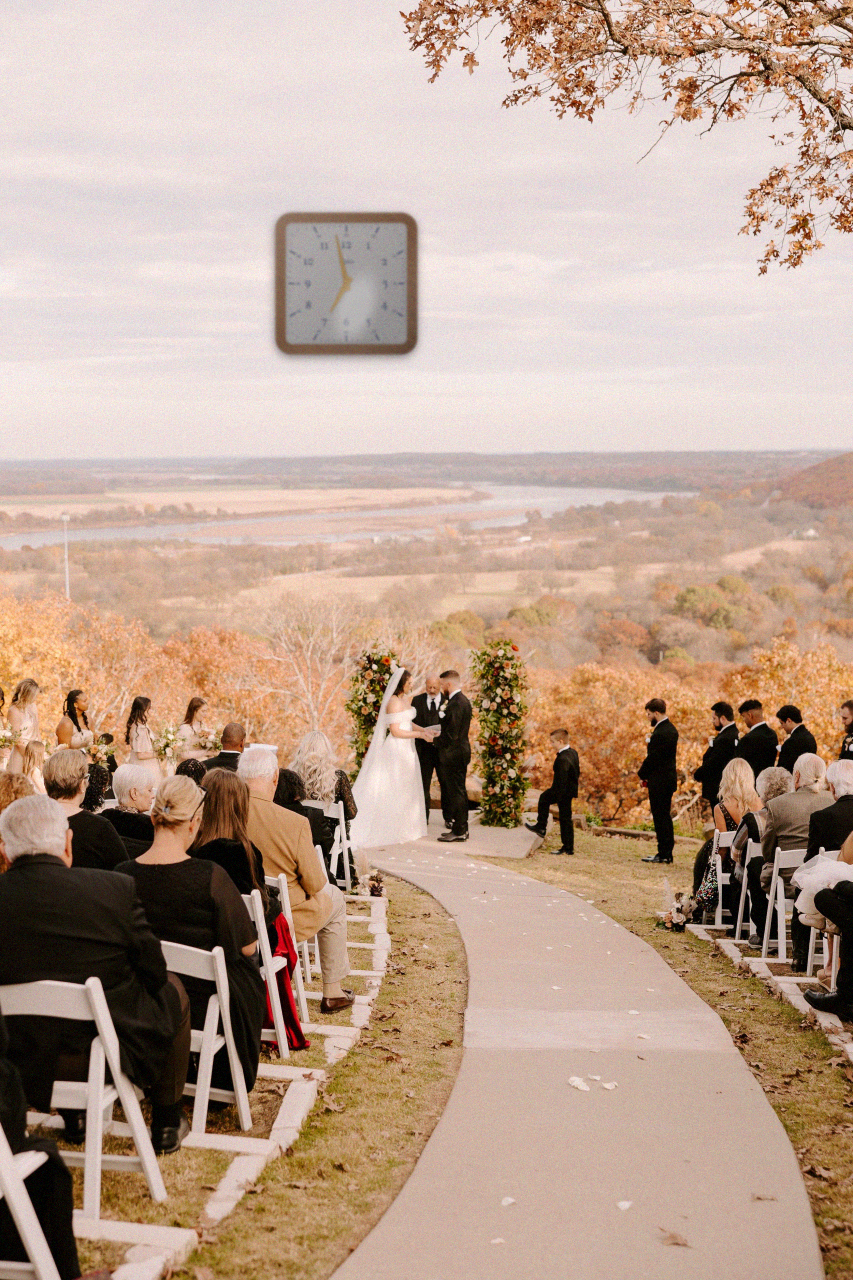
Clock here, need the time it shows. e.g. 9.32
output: 6.58
